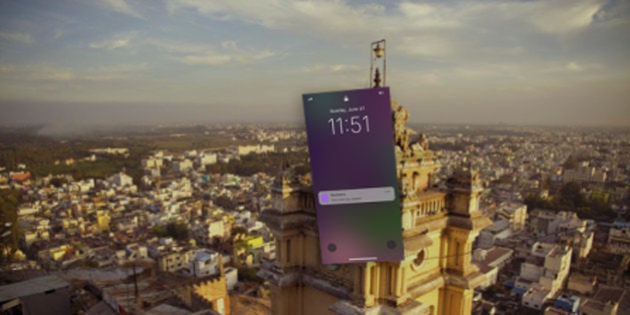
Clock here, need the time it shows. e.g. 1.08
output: 11.51
